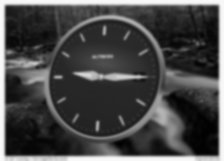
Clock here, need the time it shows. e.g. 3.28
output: 9.15
